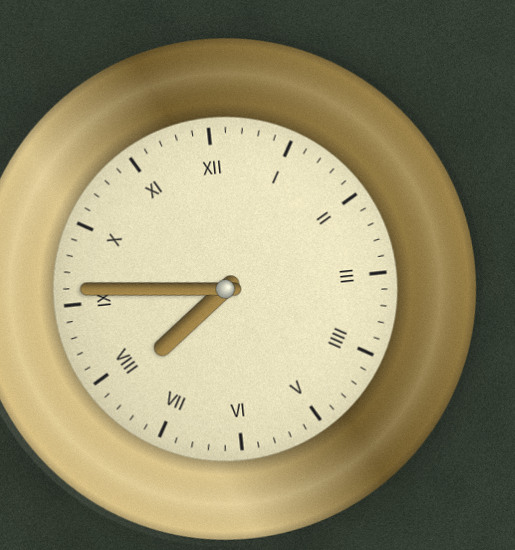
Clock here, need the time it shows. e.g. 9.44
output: 7.46
